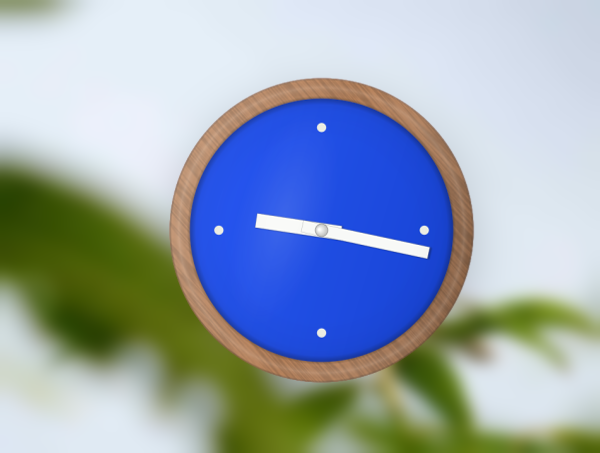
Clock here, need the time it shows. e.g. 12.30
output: 9.17
